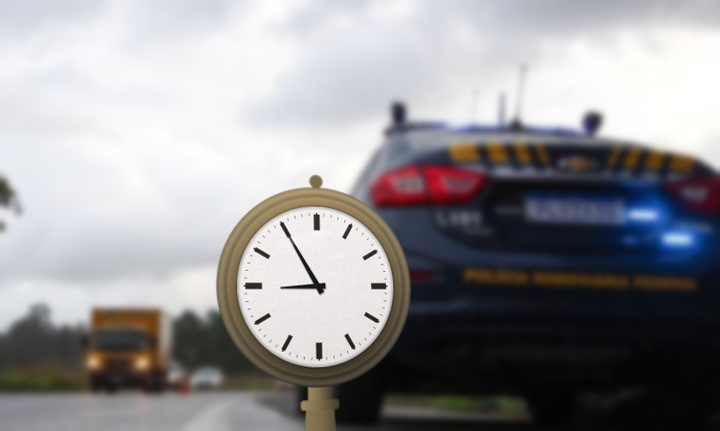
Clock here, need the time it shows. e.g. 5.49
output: 8.55
